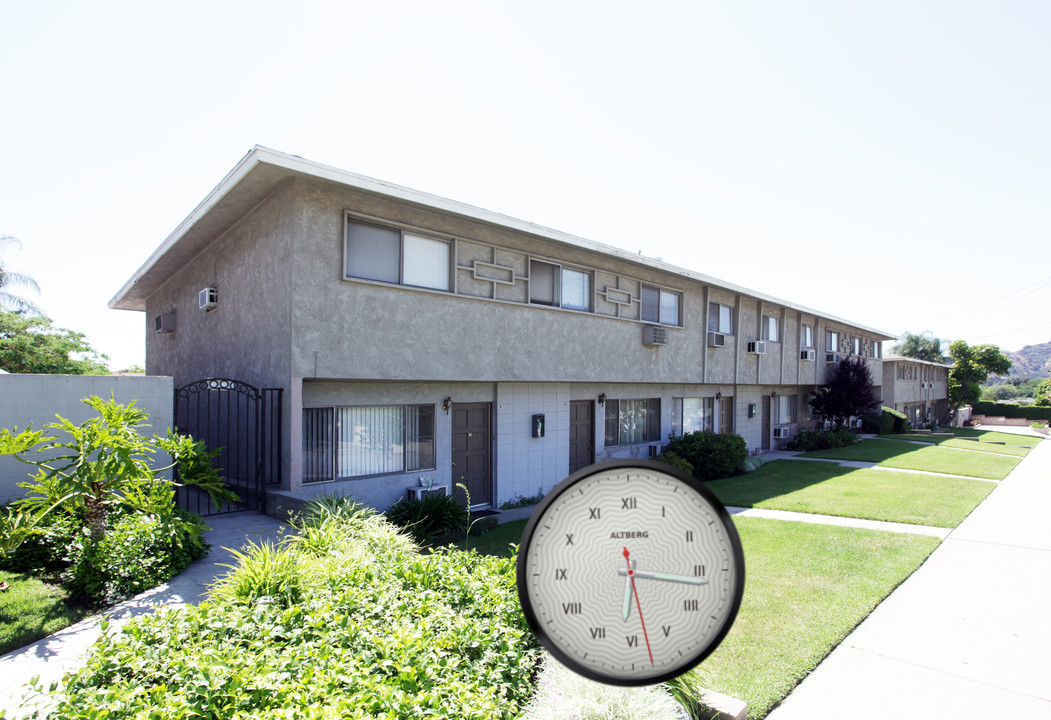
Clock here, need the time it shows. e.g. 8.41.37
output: 6.16.28
